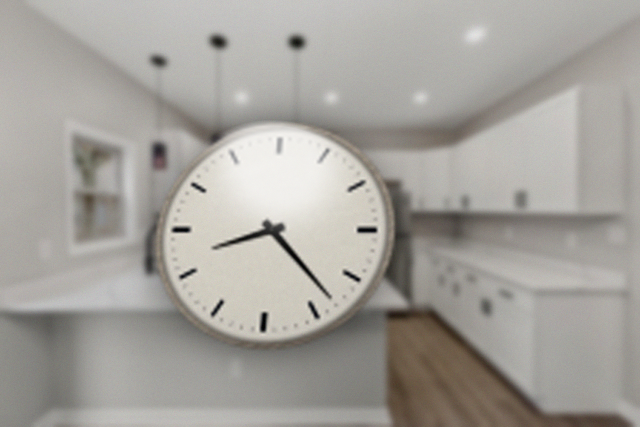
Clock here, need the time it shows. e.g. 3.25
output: 8.23
